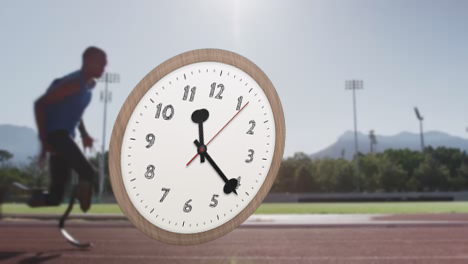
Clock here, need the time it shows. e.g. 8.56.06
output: 11.21.06
